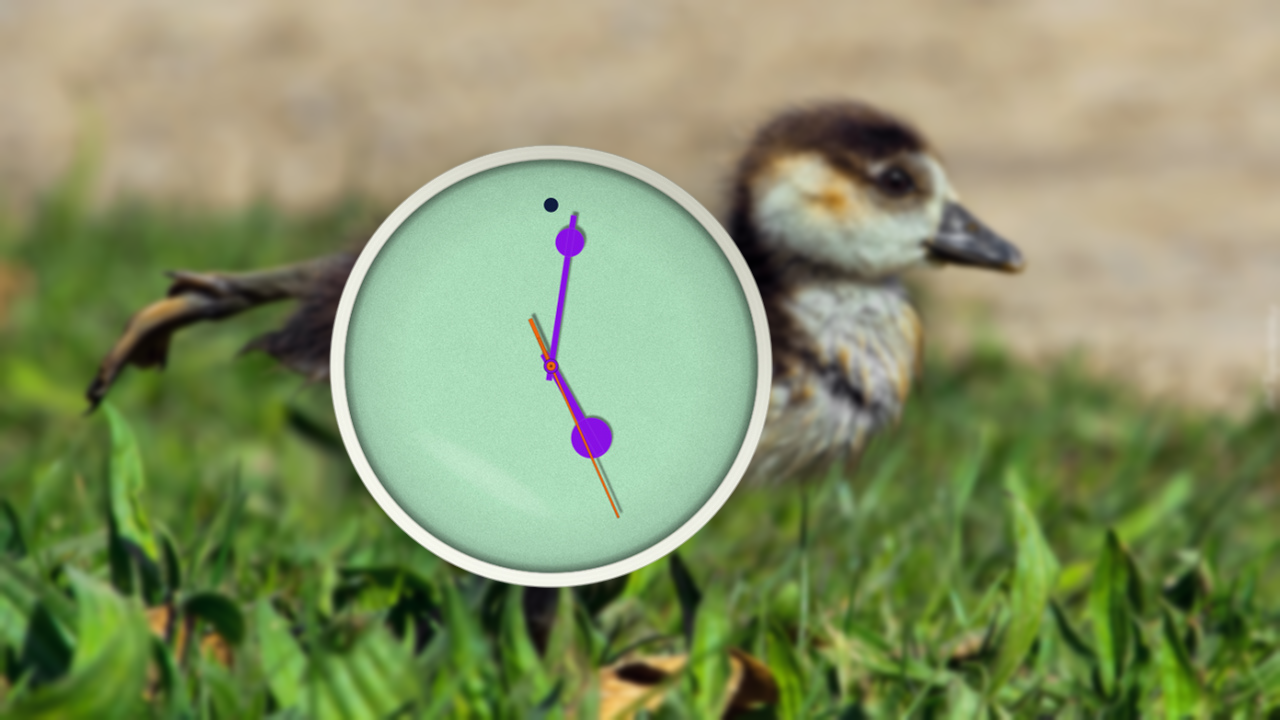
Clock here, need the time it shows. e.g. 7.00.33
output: 5.01.26
